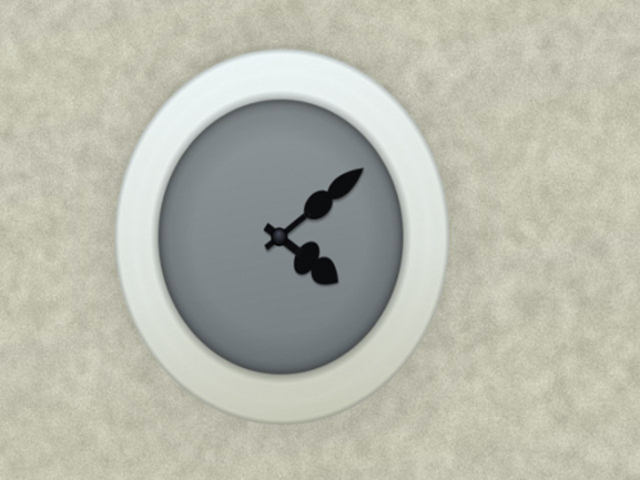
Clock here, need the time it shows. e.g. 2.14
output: 4.09
